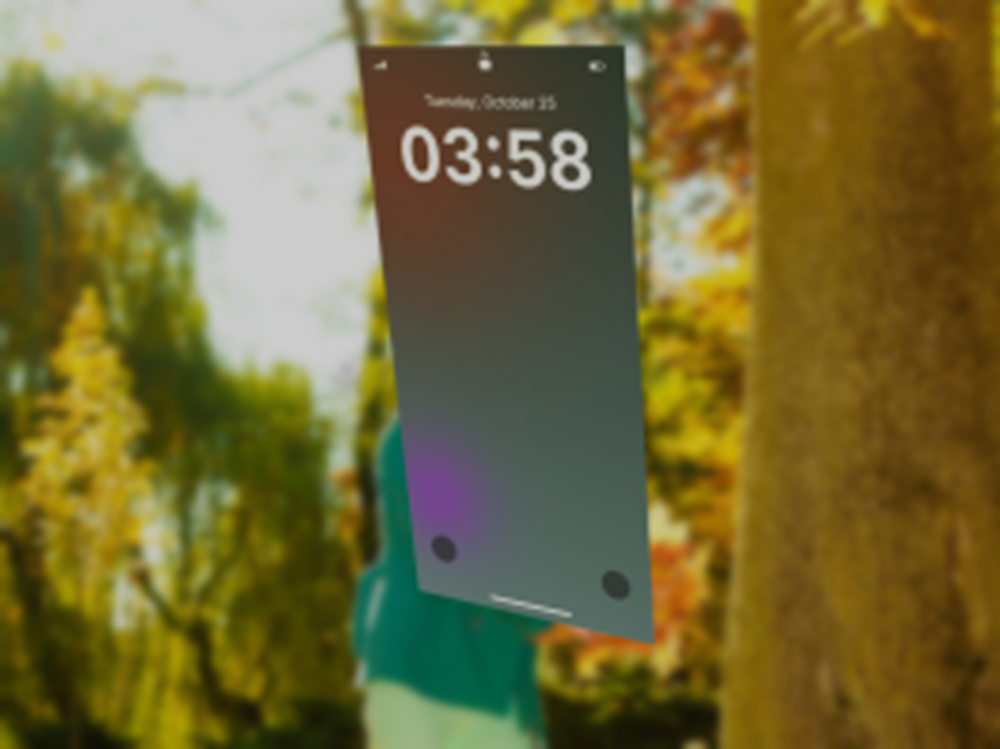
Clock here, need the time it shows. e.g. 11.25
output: 3.58
